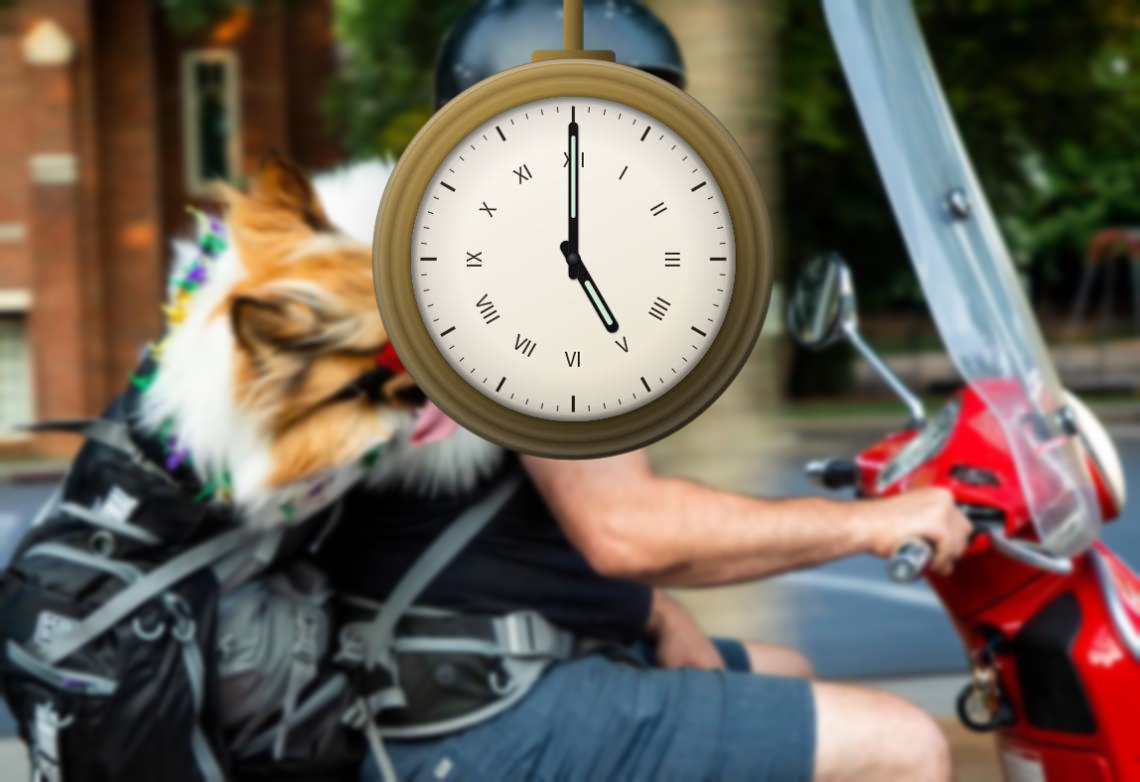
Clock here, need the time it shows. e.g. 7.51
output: 5.00
